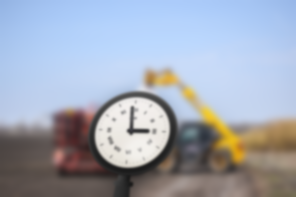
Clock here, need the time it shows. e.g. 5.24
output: 2.59
